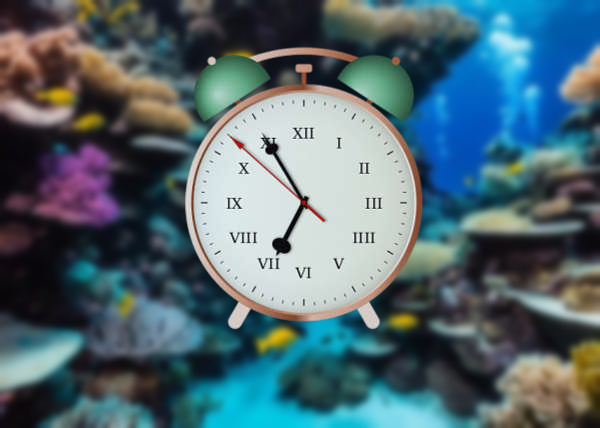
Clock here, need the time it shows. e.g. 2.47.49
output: 6.54.52
